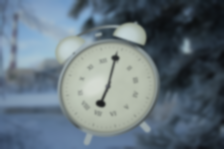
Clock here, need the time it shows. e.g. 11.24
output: 7.04
